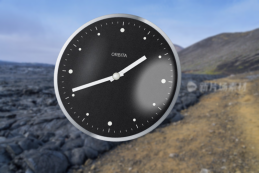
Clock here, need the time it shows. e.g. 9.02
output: 1.41
